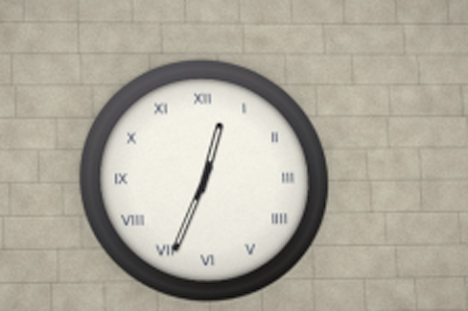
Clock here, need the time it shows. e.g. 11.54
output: 12.34
